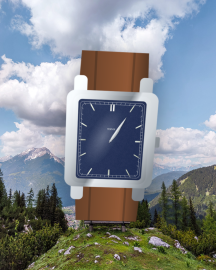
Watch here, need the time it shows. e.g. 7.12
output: 1.05
